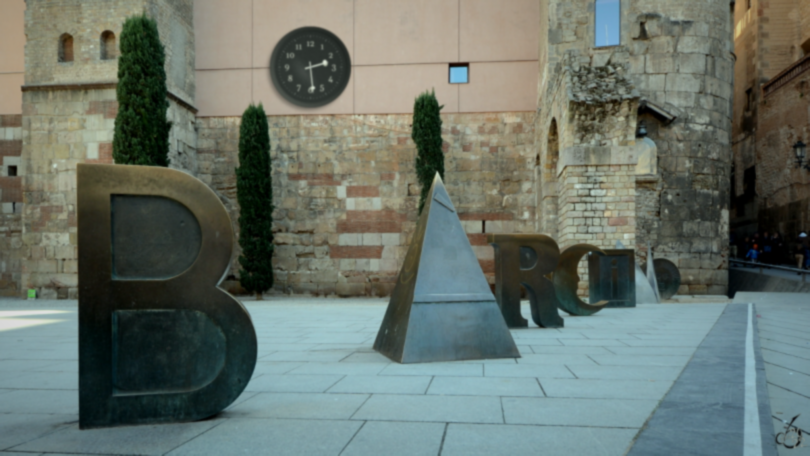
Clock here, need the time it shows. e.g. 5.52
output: 2.29
